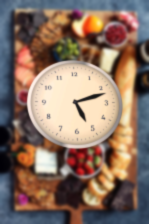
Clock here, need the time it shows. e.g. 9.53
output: 5.12
